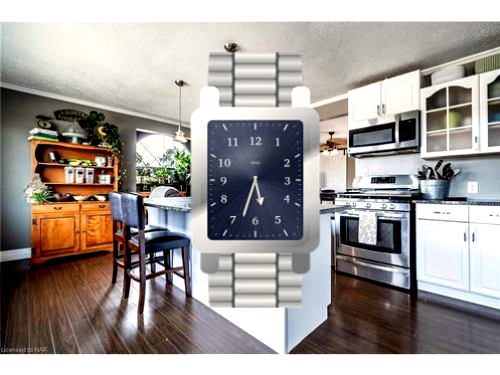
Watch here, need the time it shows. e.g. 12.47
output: 5.33
